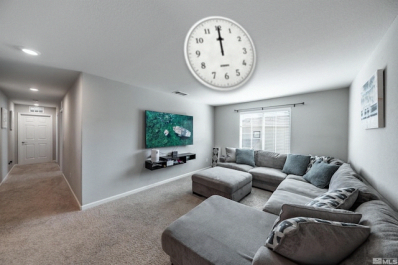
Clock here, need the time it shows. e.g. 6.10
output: 12.00
